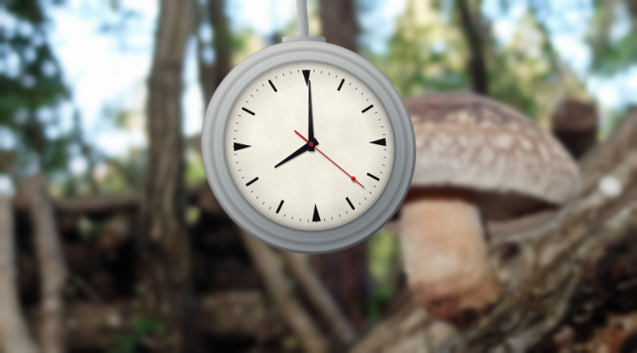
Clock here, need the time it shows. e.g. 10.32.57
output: 8.00.22
